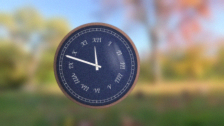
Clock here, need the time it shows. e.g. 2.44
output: 11.48
